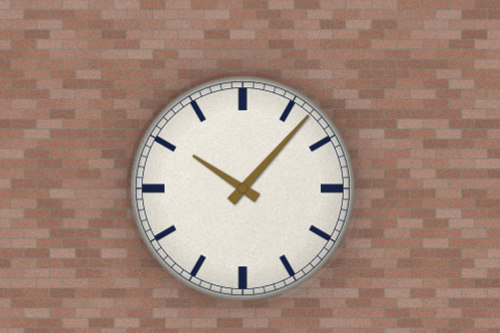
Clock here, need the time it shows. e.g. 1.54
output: 10.07
